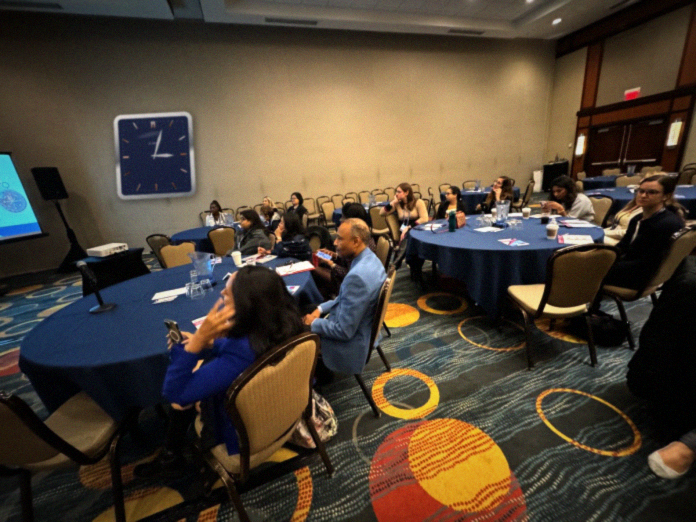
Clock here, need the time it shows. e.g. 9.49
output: 3.03
